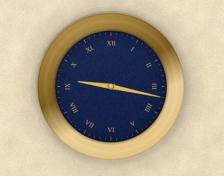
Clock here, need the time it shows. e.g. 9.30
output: 9.17
